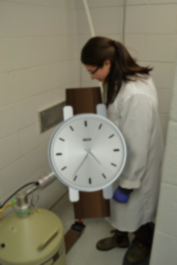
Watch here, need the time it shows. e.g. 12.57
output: 4.36
